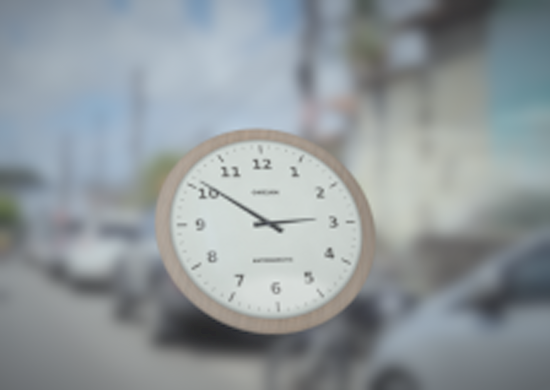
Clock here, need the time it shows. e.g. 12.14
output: 2.51
